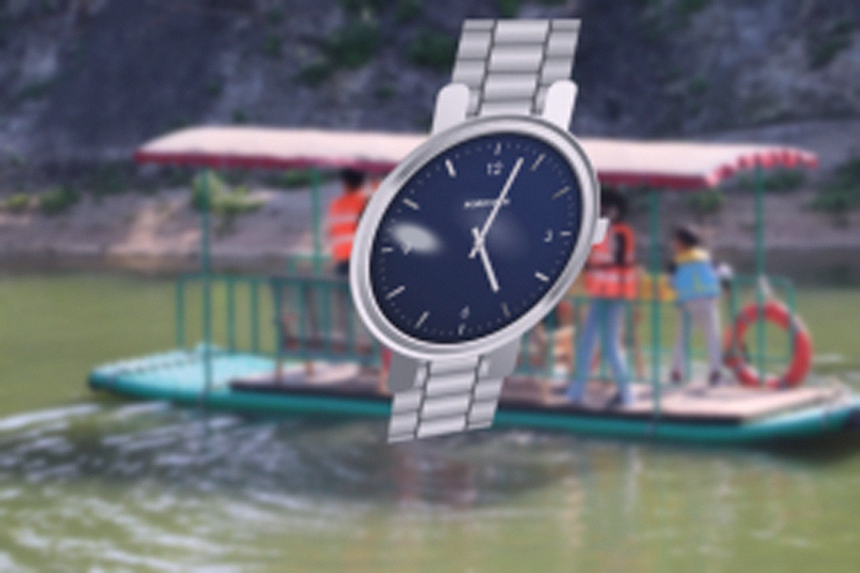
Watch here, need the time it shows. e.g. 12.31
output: 5.03
